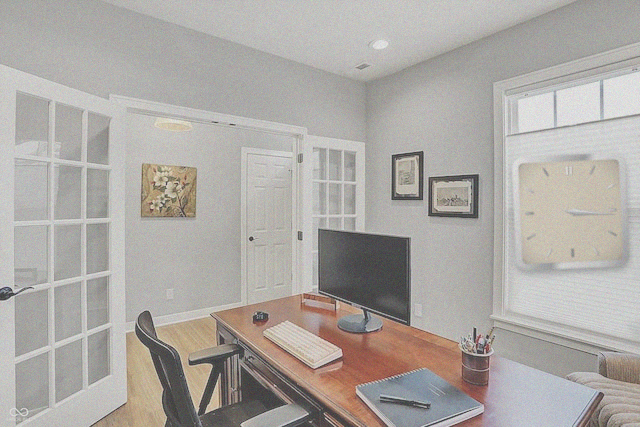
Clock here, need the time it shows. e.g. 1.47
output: 3.16
